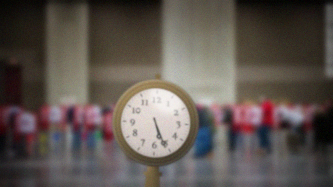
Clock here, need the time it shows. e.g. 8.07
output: 5.26
